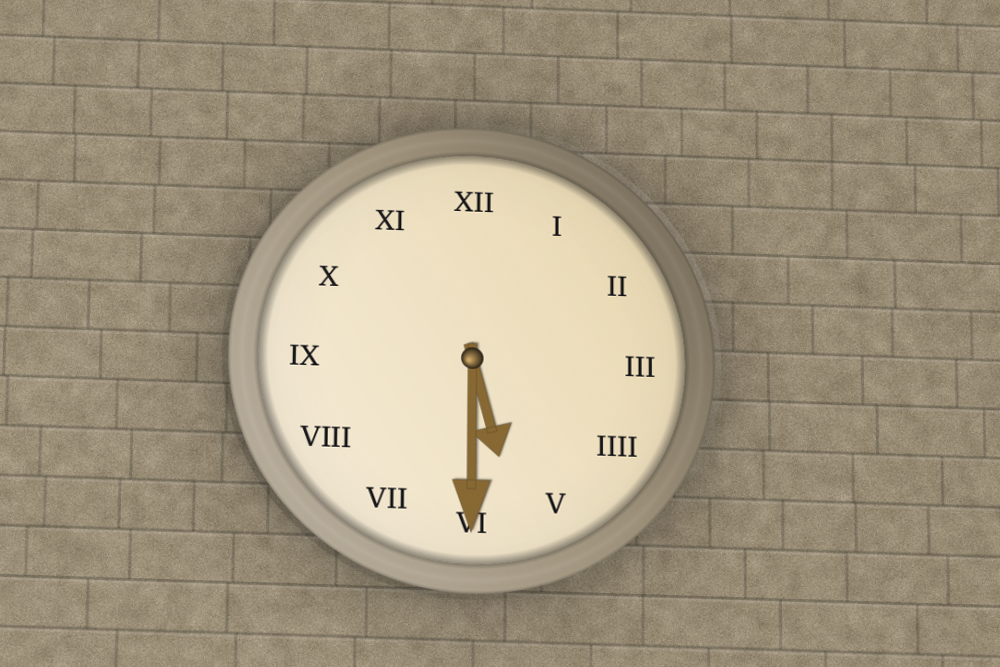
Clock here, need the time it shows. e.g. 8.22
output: 5.30
